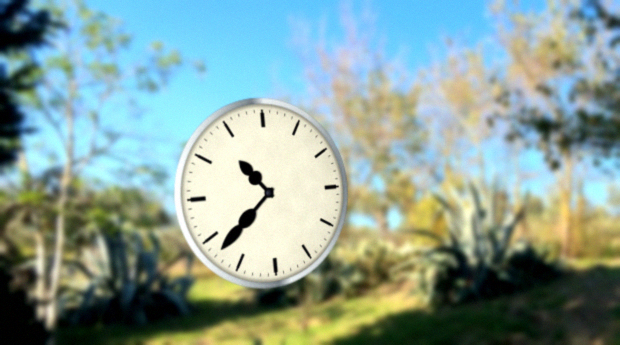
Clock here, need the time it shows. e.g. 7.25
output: 10.38
